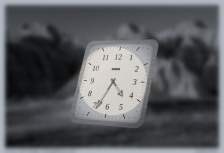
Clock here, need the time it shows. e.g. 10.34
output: 4.34
